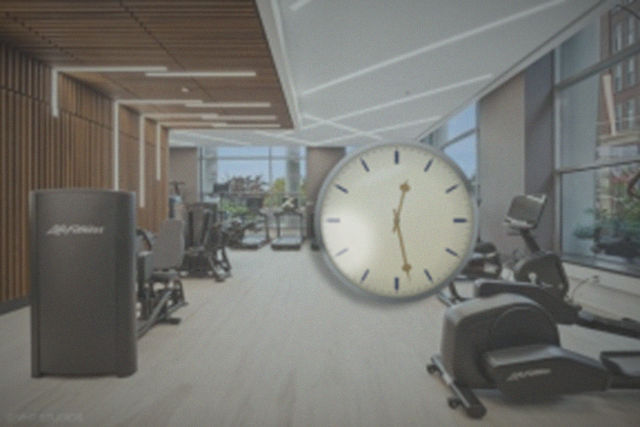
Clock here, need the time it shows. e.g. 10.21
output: 12.28
